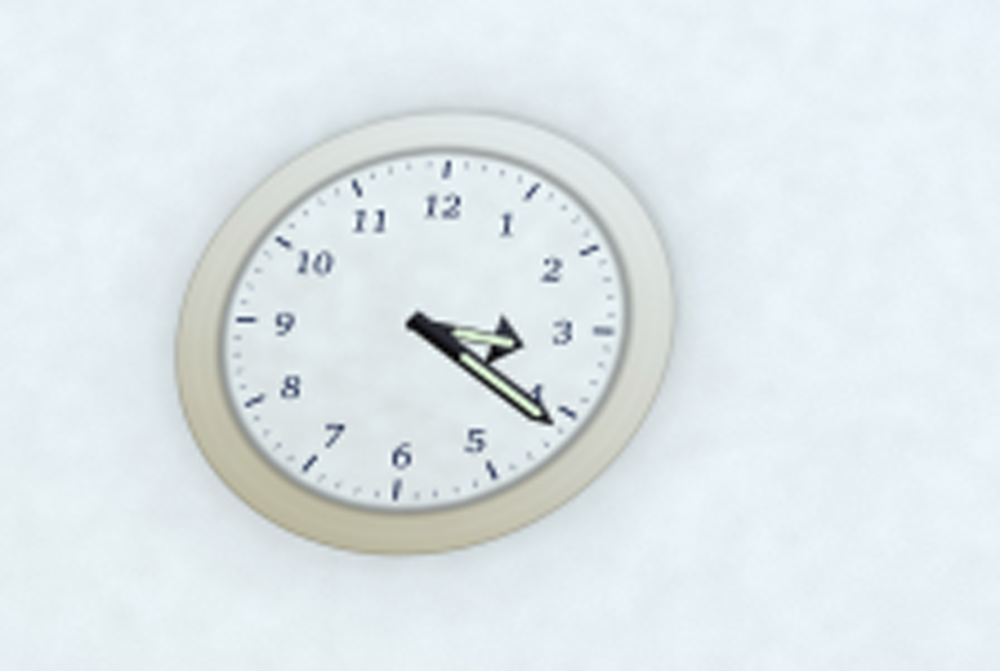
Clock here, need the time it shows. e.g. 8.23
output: 3.21
